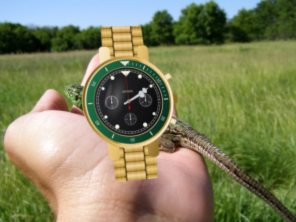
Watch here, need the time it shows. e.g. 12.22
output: 2.10
